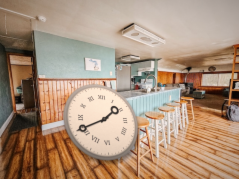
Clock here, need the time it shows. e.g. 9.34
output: 1.41
